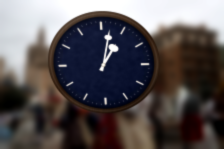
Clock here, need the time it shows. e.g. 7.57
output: 1.02
